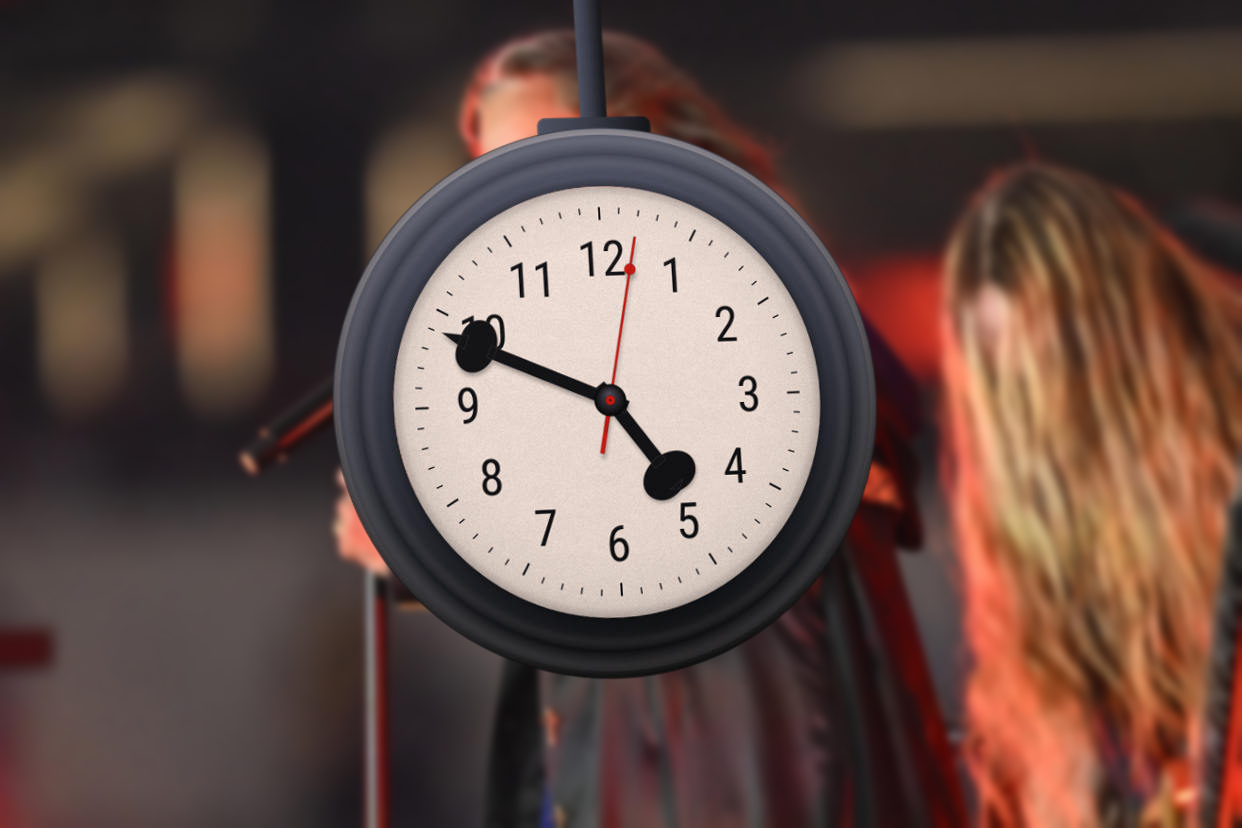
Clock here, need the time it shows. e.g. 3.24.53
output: 4.49.02
